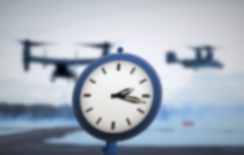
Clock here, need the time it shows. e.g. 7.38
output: 2.17
